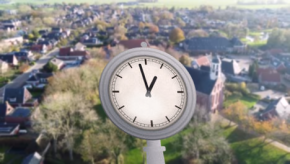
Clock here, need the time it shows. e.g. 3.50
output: 12.58
